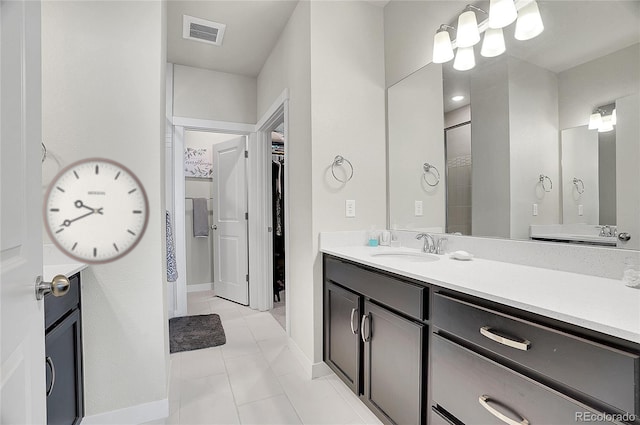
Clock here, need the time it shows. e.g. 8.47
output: 9.41
